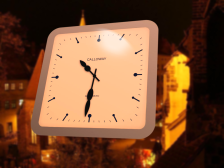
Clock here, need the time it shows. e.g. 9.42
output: 10.31
